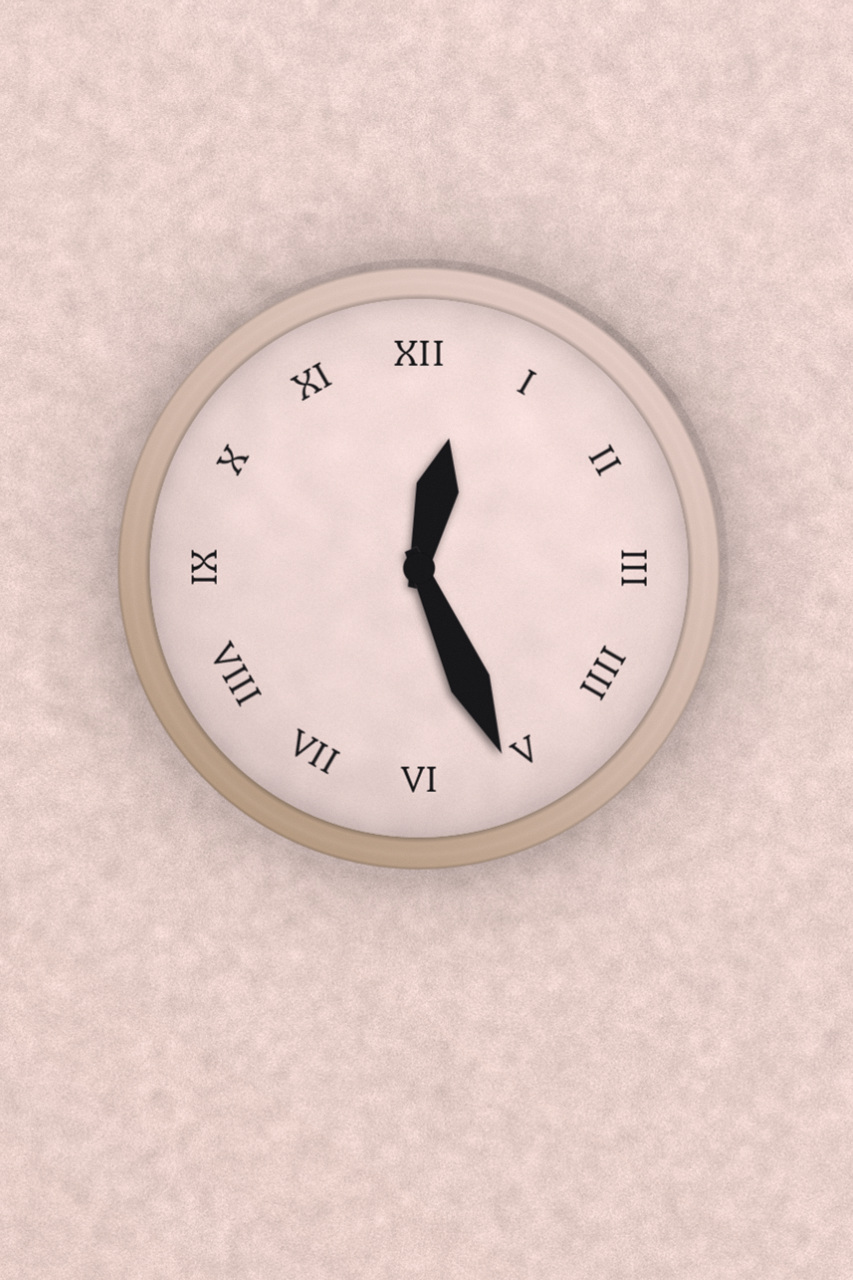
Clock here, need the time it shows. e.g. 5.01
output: 12.26
